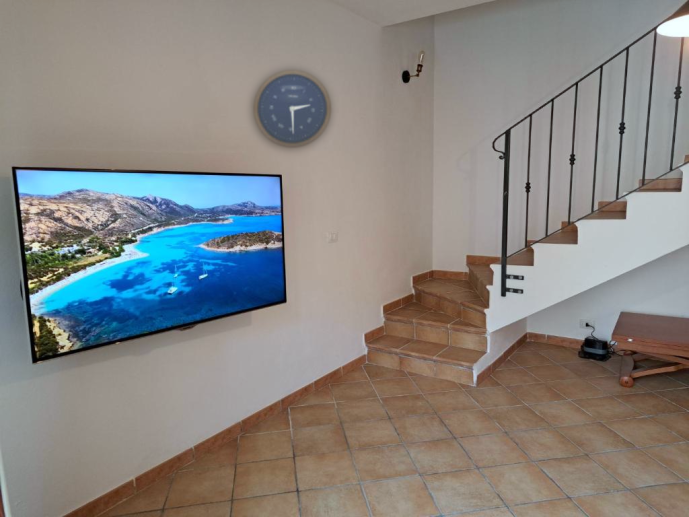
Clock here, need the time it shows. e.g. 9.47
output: 2.29
